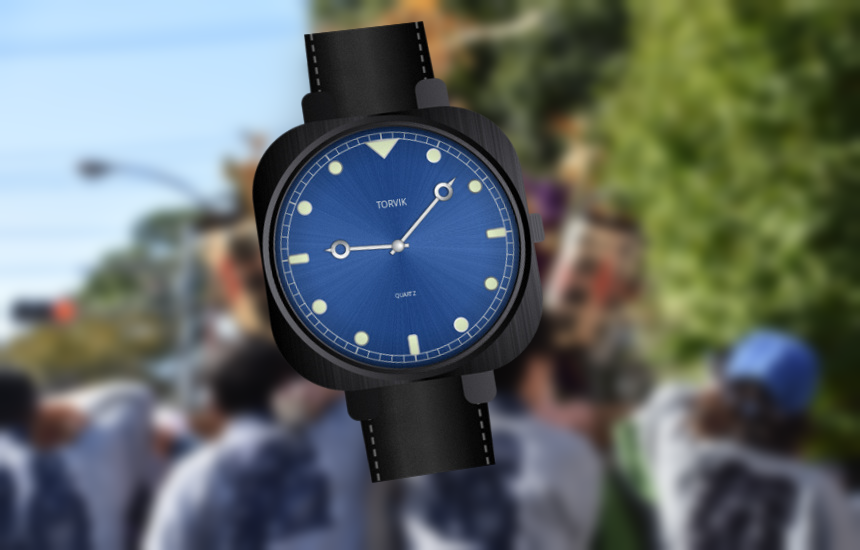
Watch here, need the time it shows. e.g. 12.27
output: 9.08
